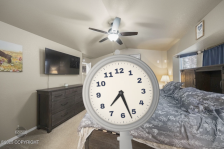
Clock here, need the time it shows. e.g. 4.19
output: 7.27
